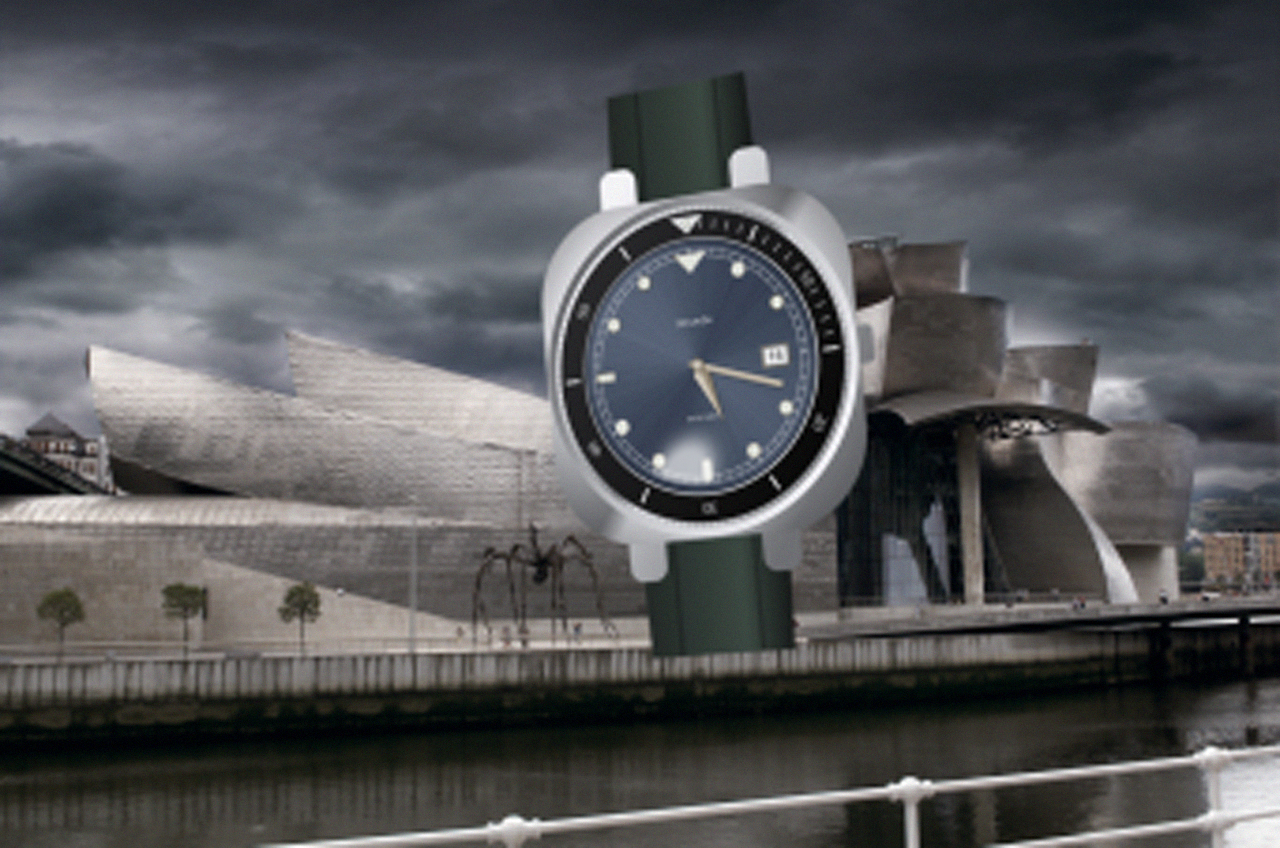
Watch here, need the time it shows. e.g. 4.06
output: 5.18
